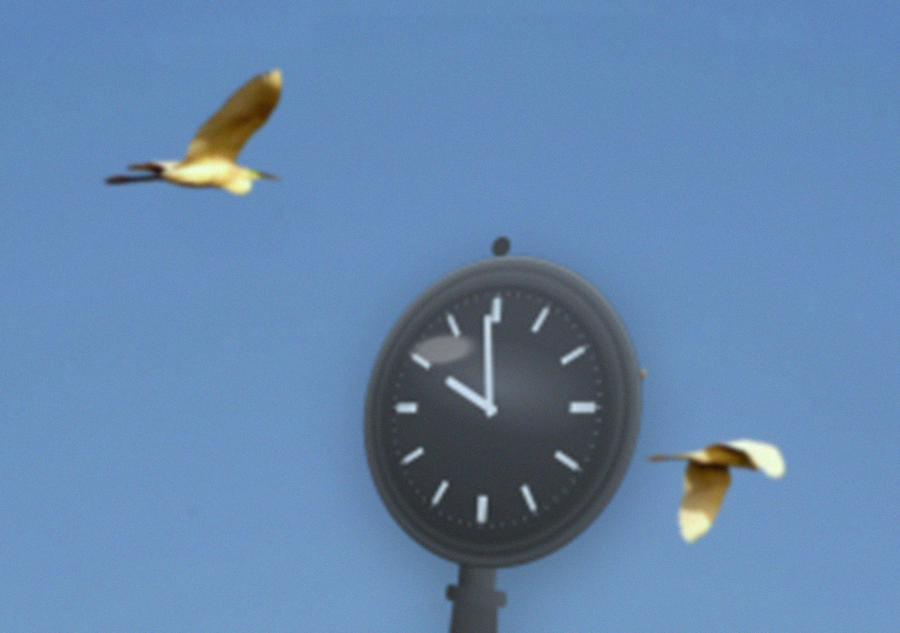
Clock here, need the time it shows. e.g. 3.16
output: 9.59
